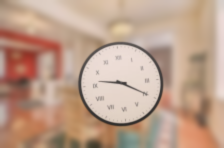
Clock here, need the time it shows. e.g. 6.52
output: 9.20
